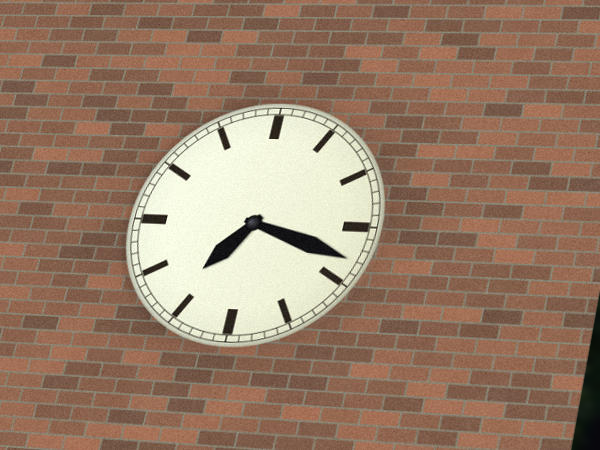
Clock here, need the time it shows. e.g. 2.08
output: 7.18
